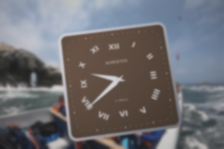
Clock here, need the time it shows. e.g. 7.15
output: 9.39
